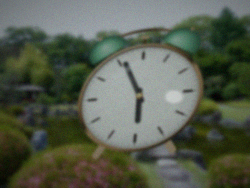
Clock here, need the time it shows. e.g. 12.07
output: 5.56
